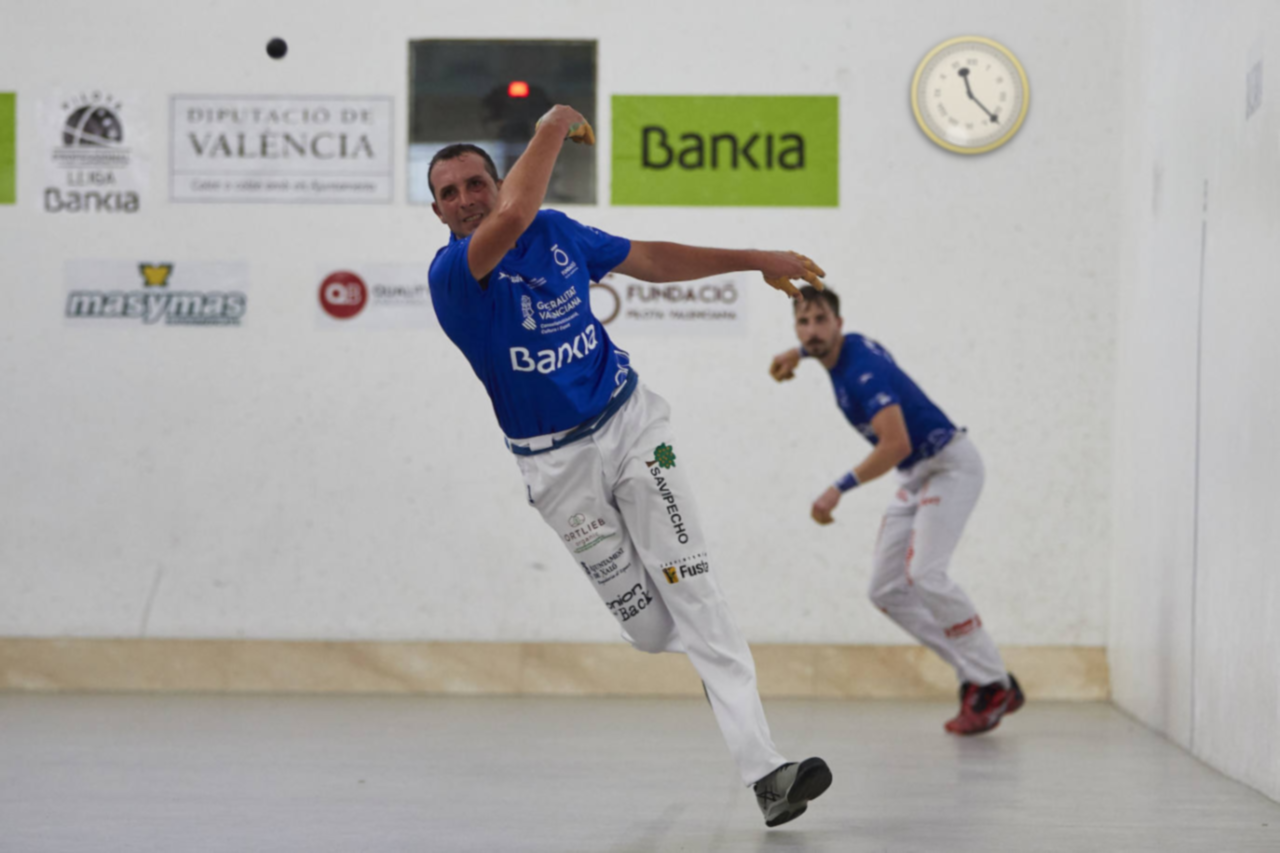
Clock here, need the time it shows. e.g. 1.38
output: 11.22
